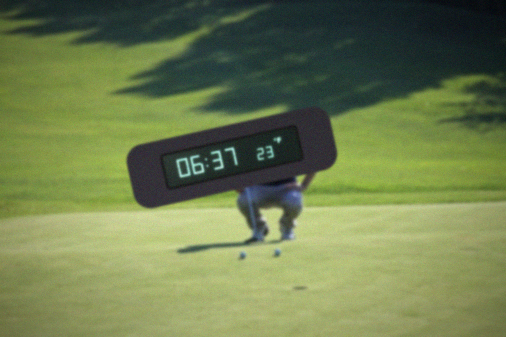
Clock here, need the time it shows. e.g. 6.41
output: 6.37
